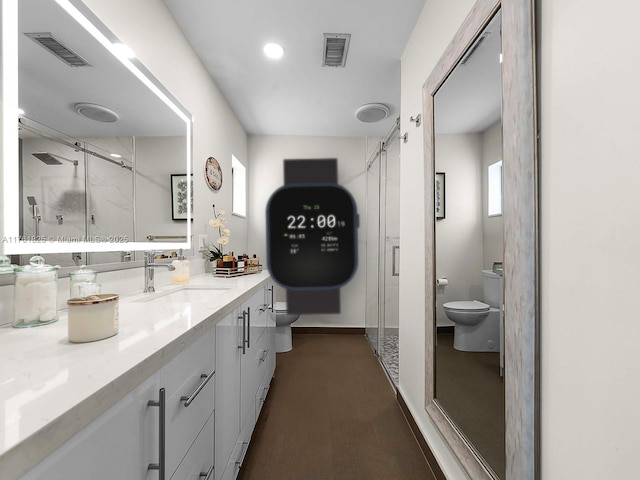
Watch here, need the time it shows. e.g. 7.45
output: 22.00
